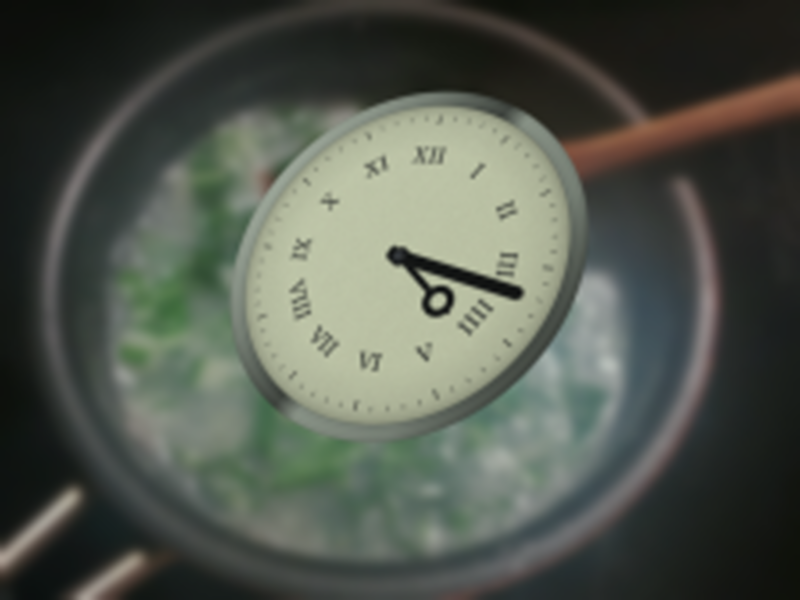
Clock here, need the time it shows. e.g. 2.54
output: 4.17
